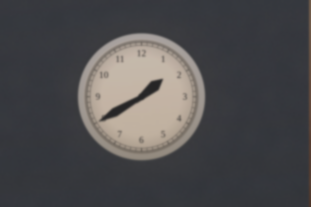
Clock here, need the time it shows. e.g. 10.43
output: 1.40
